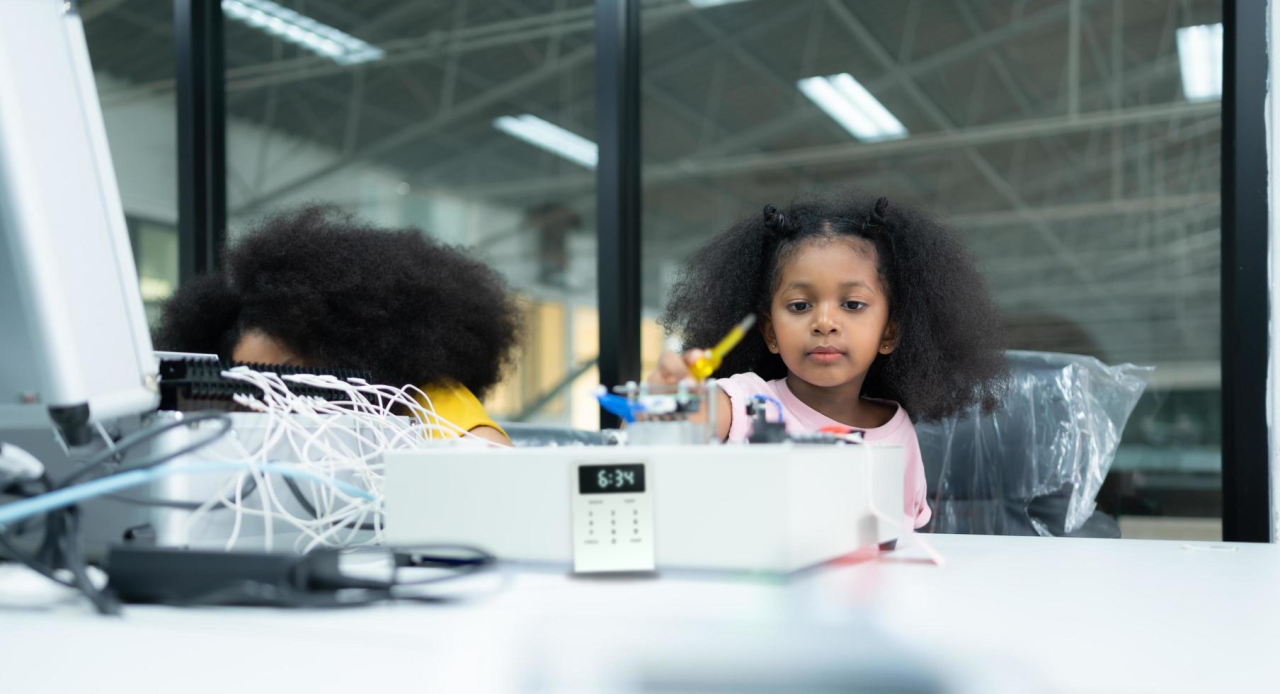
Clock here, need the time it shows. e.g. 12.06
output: 6.34
